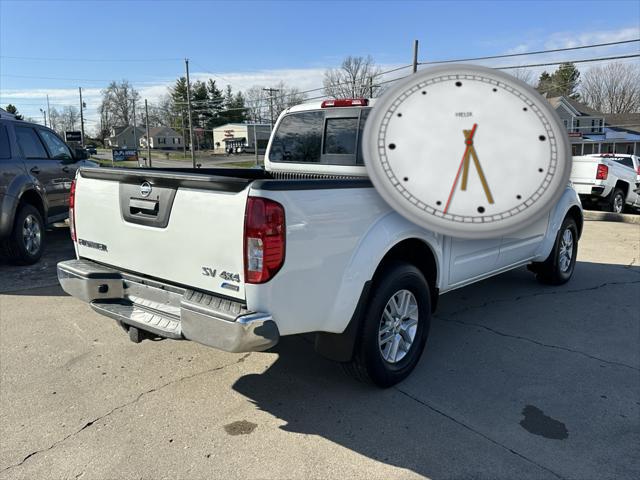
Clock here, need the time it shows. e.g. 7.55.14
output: 6.28.34
